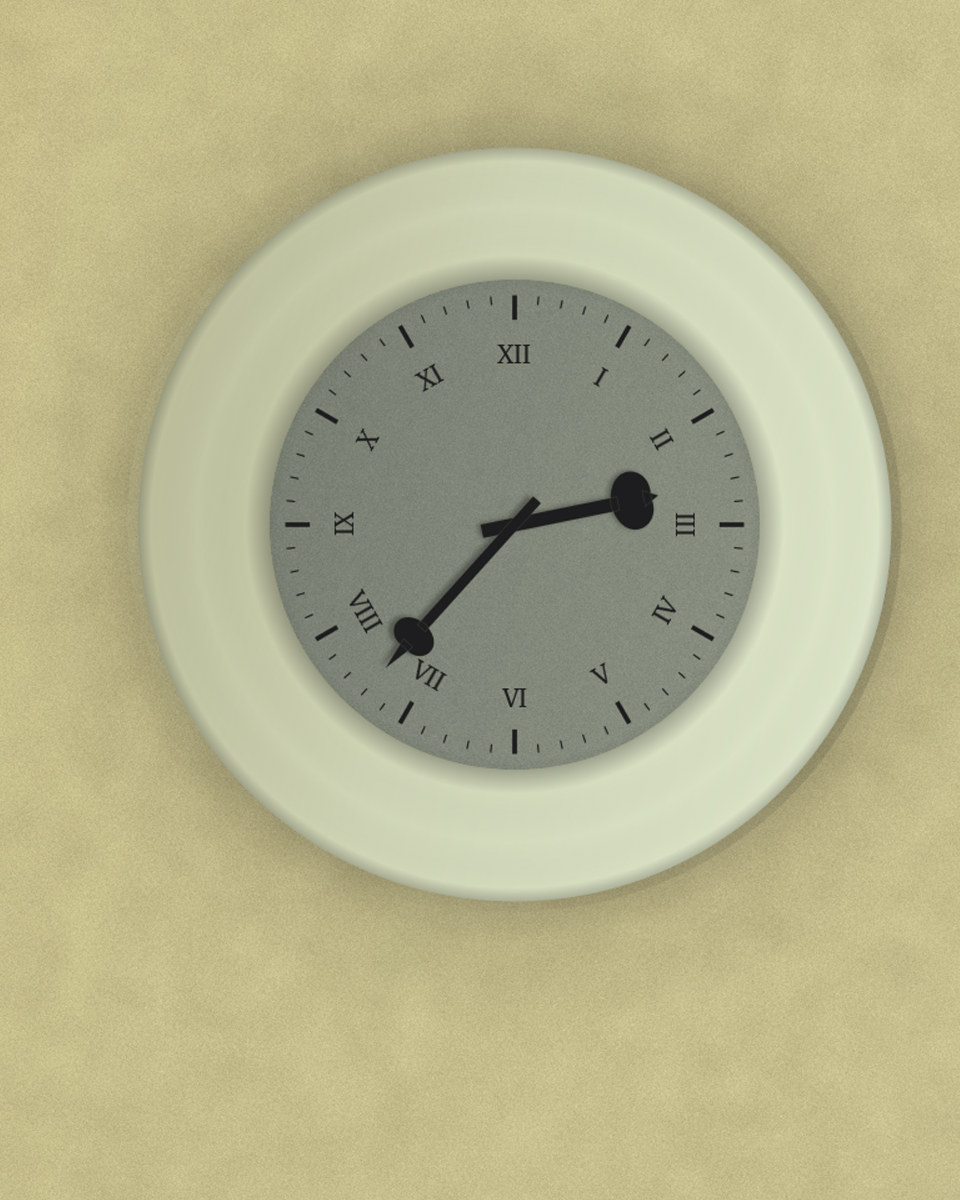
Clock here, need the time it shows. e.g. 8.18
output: 2.37
